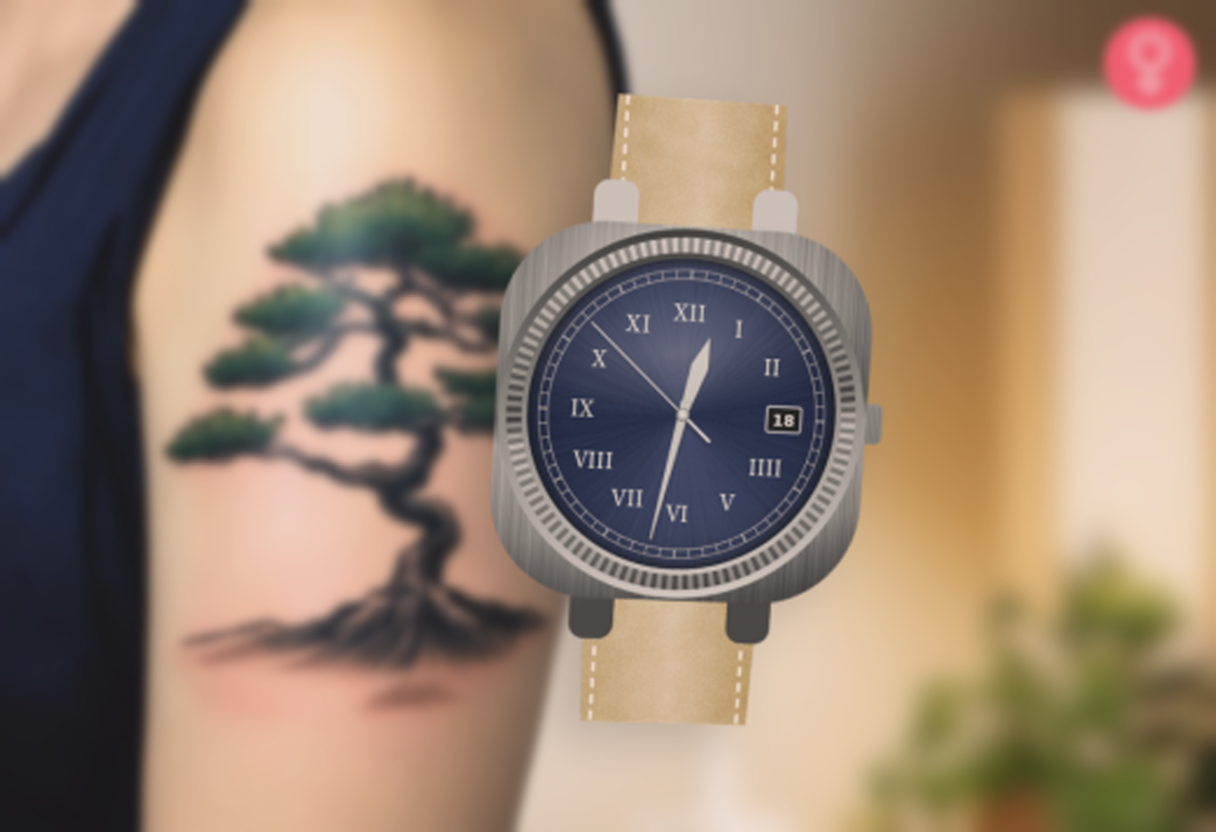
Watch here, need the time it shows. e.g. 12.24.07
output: 12.31.52
